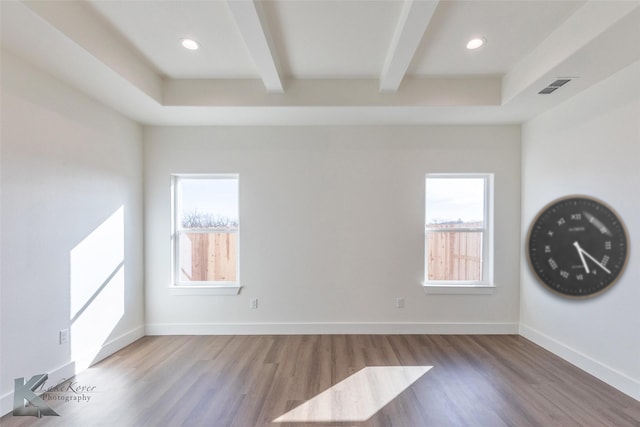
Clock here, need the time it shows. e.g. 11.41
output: 5.22
